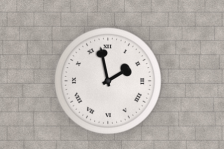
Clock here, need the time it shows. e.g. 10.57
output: 1.58
